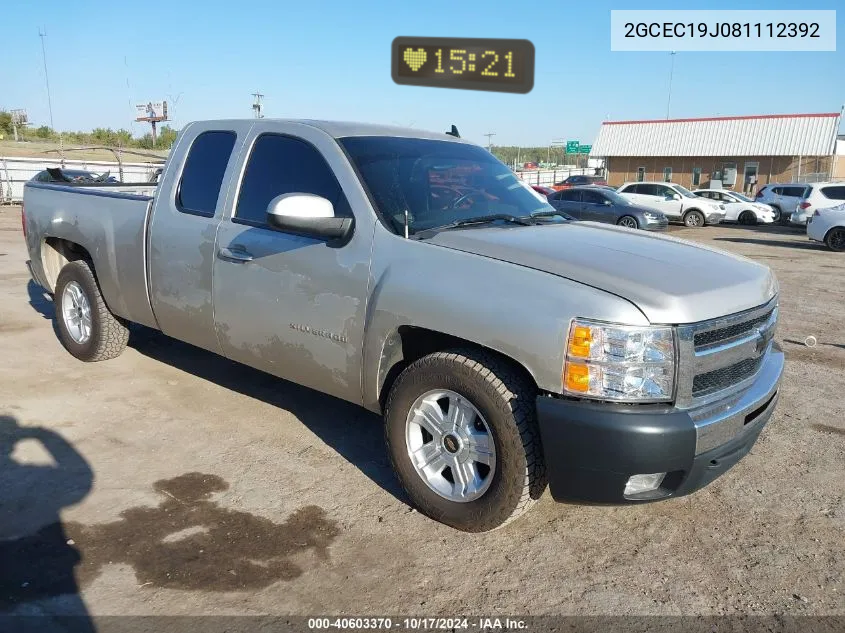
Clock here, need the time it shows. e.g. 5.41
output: 15.21
